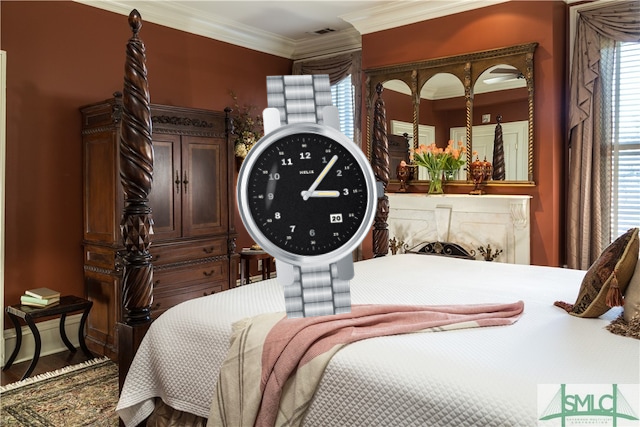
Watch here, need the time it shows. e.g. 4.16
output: 3.07
